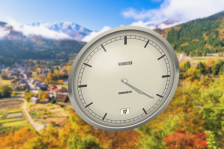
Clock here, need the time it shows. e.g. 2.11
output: 4.21
